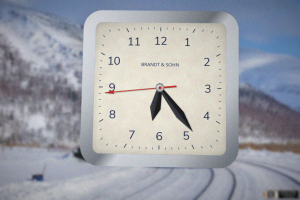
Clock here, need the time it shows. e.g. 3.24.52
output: 6.23.44
